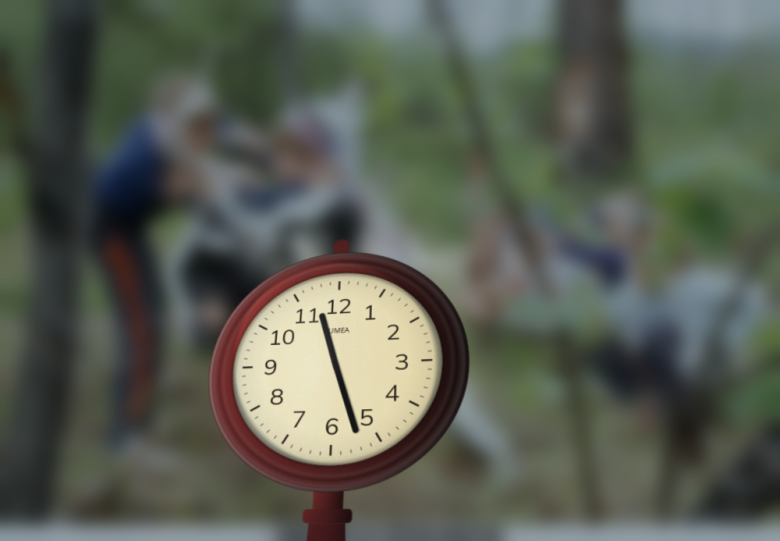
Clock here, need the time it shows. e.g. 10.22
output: 11.27
